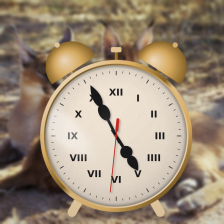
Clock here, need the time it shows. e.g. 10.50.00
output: 4.55.31
